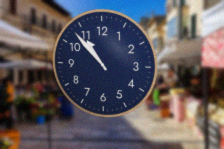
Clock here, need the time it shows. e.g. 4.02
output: 10.53
